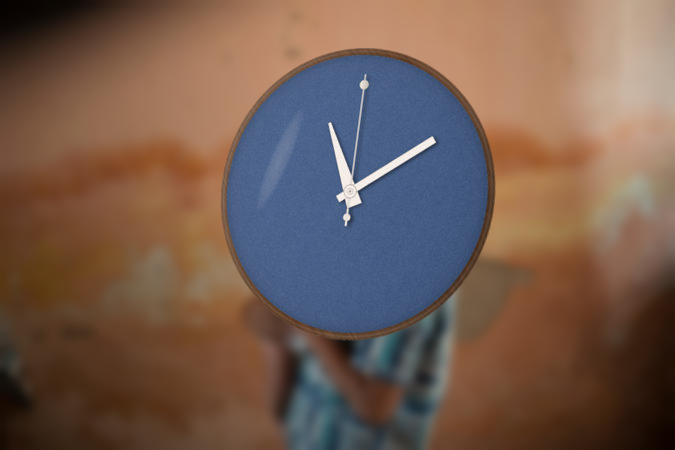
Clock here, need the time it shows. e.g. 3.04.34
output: 11.09.00
